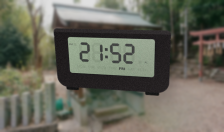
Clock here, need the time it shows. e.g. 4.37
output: 21.52
